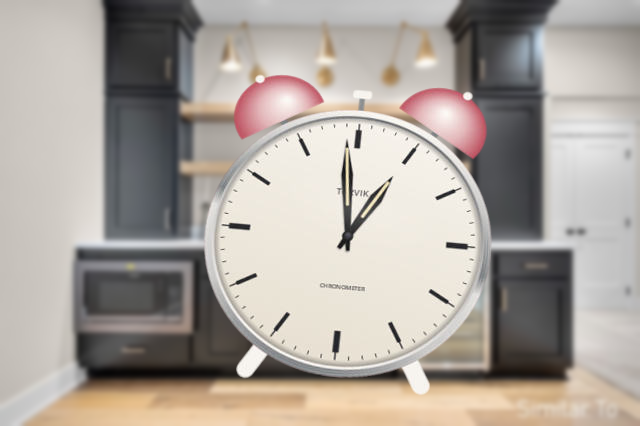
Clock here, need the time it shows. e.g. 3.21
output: 12.59
